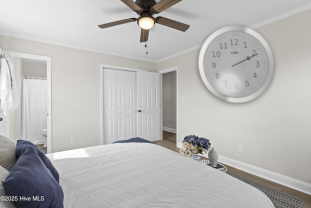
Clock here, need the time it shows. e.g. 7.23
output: 2.11
